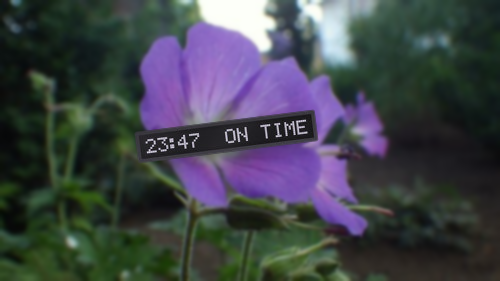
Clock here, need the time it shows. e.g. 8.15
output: 23.47
